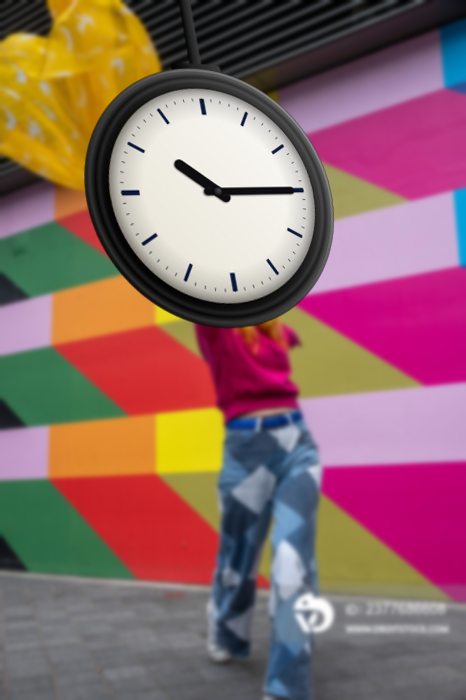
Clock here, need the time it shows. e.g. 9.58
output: 10.15
